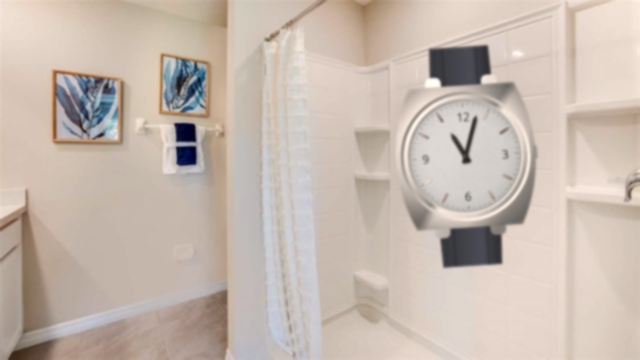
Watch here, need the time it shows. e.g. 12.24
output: 11.03
